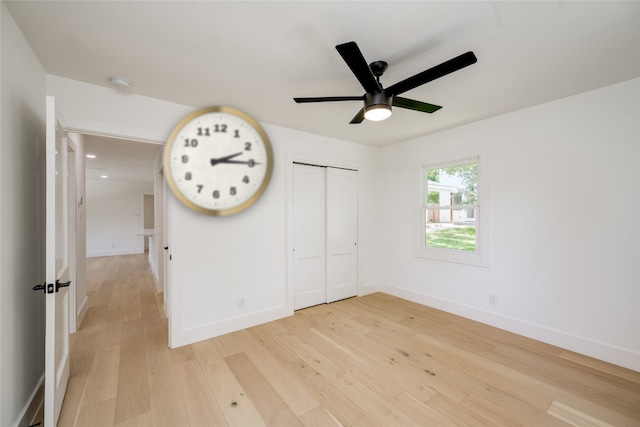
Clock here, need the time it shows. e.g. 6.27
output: 2.15
